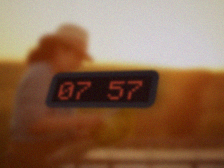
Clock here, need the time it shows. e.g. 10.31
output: 7.57
